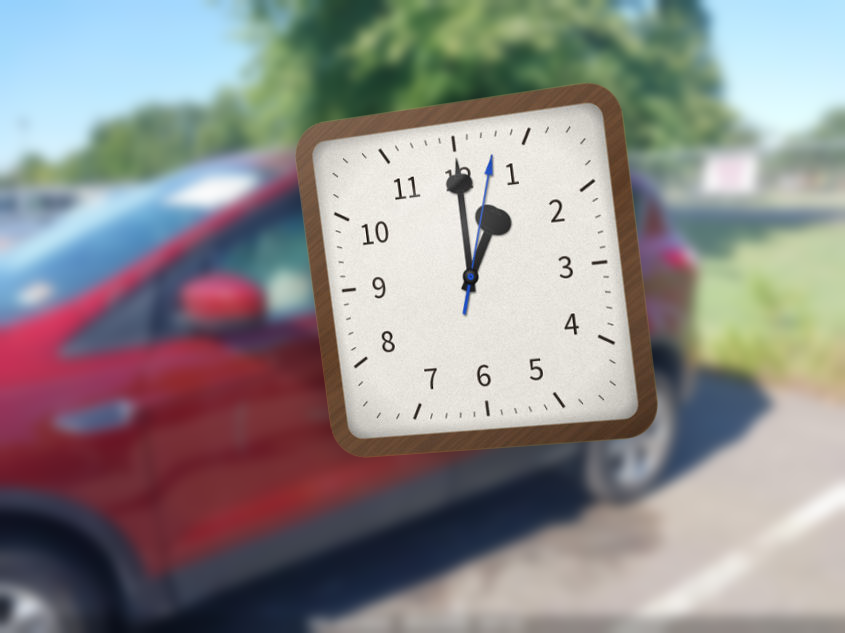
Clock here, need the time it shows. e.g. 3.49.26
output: 1.00.03
